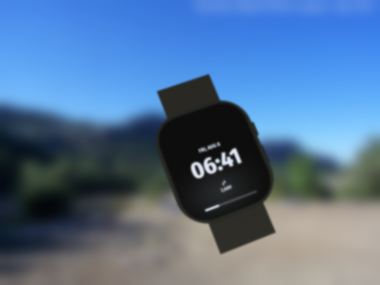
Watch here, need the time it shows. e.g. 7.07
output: 6.41
